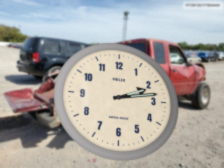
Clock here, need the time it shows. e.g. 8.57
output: 2.13
